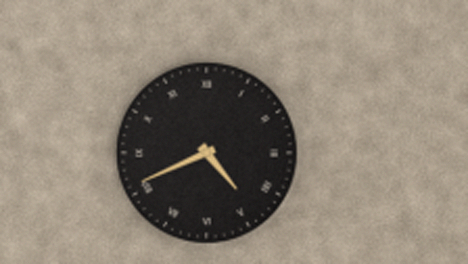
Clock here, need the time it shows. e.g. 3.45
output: 4.41
